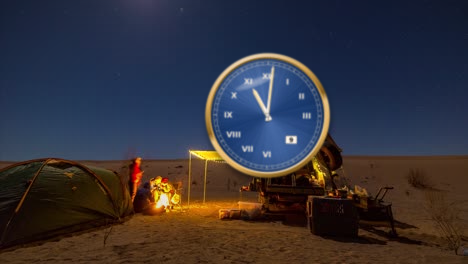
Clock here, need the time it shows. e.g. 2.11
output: 11.01
